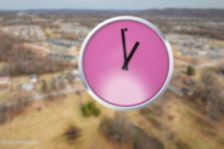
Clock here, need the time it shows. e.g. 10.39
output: 12.59
